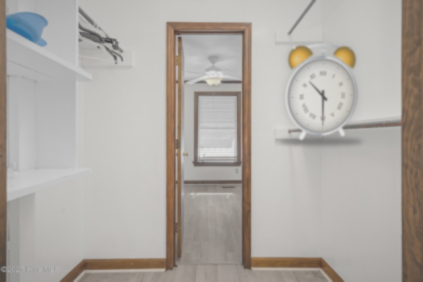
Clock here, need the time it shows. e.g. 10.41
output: 10.30
